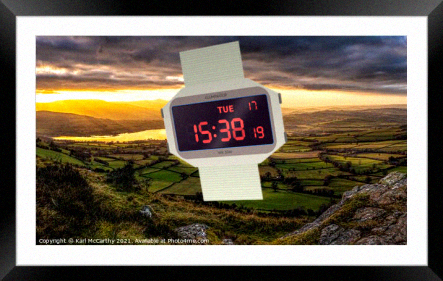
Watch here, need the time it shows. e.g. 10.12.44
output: 15.38.19
